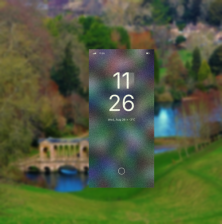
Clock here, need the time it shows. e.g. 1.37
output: 11.26
